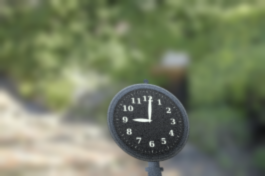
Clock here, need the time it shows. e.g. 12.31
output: 9.01
